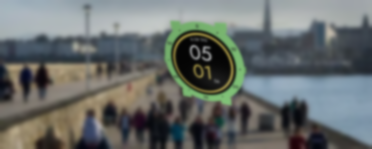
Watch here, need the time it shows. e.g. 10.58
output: 5.01
